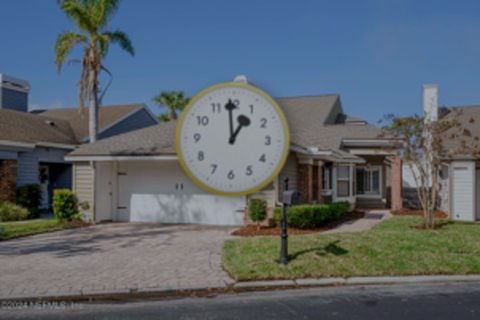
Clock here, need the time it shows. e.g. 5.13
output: 12.59
